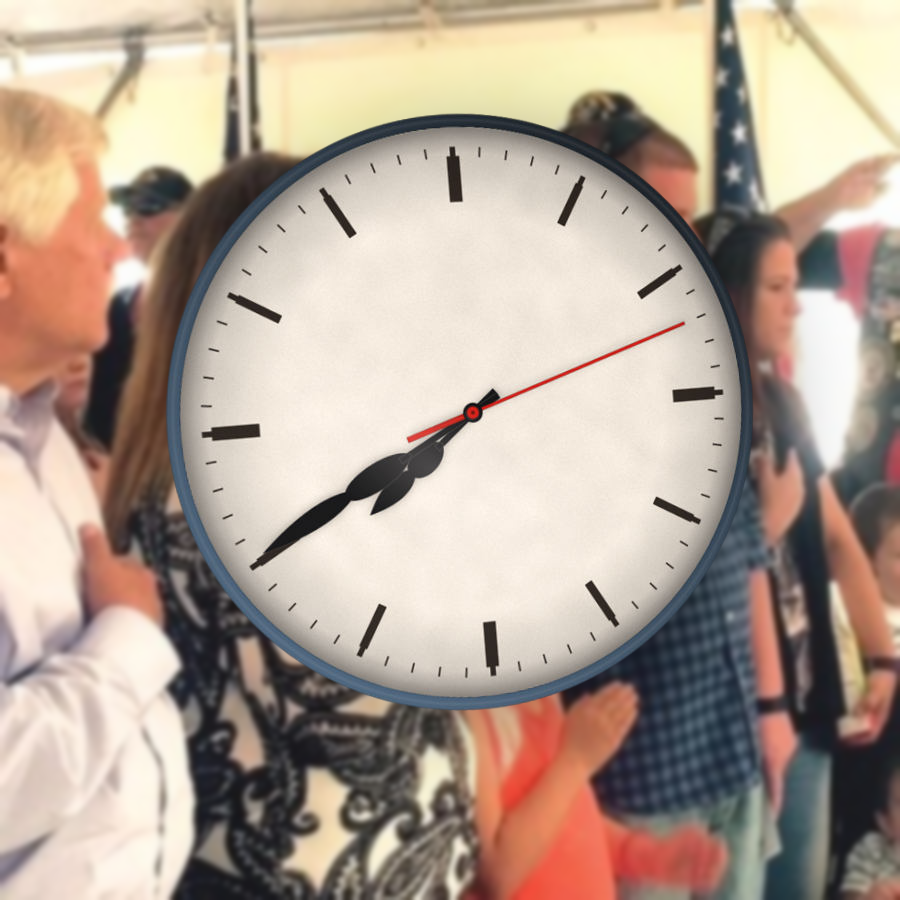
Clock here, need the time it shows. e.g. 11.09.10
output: 7.40.12
